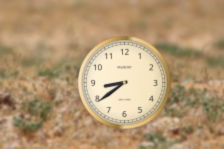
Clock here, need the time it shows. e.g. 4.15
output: 8.39
